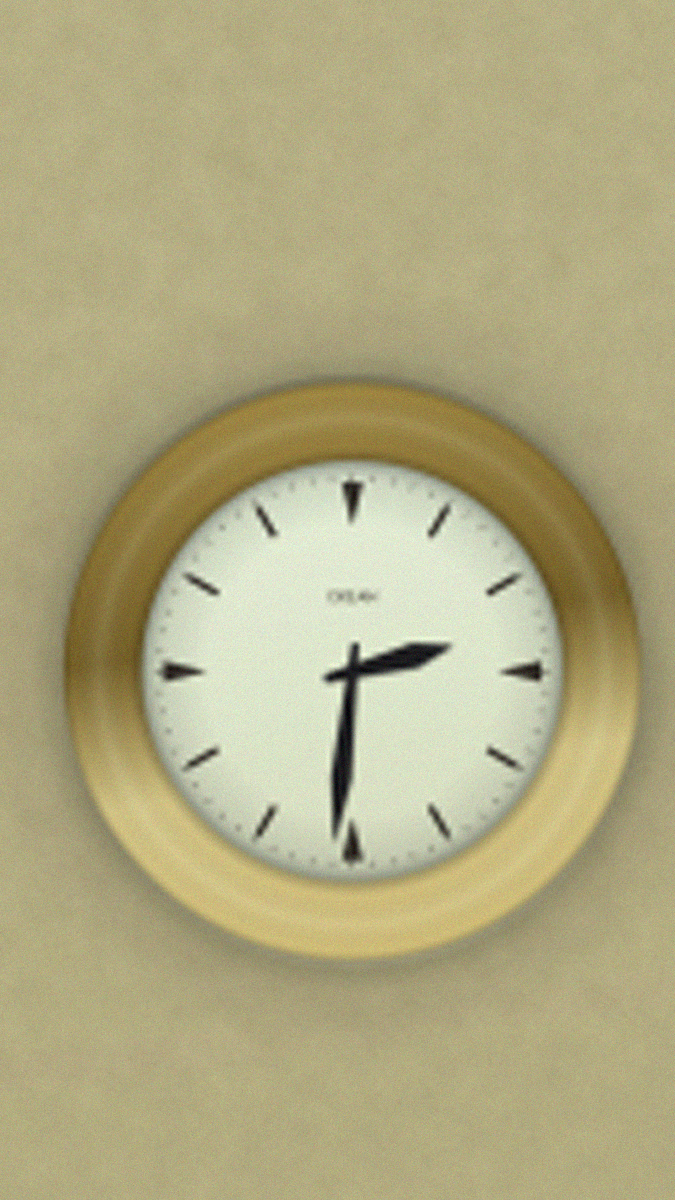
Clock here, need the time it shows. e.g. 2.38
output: 2.31
